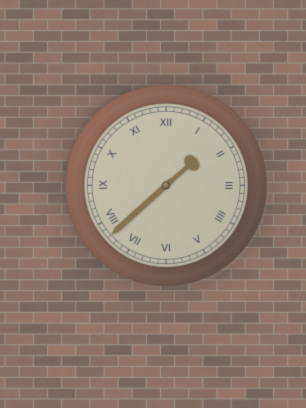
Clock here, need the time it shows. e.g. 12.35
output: 1.38
